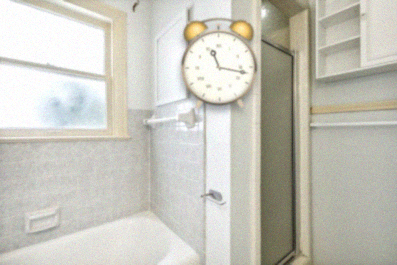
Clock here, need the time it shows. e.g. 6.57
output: 11.17
